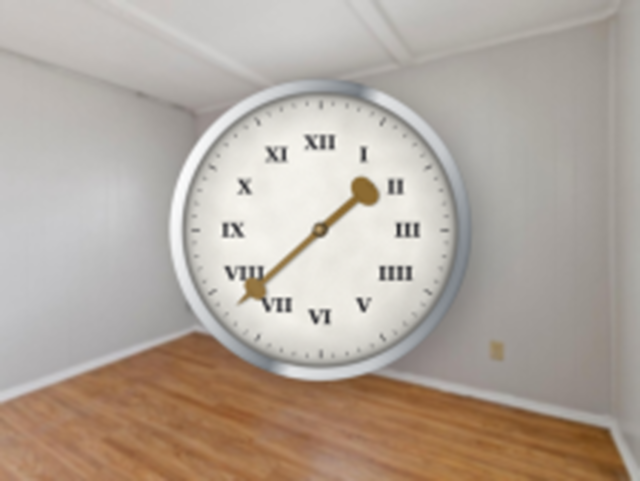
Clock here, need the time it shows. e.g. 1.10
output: 1.38
